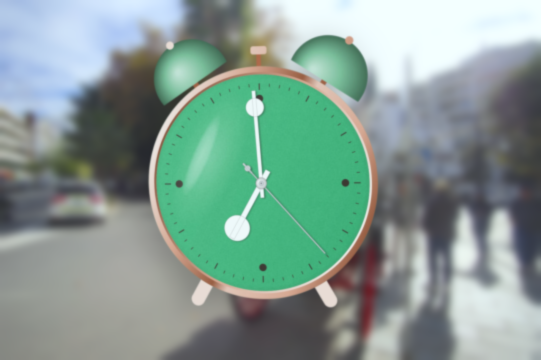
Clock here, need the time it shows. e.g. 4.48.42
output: 6.59.23
